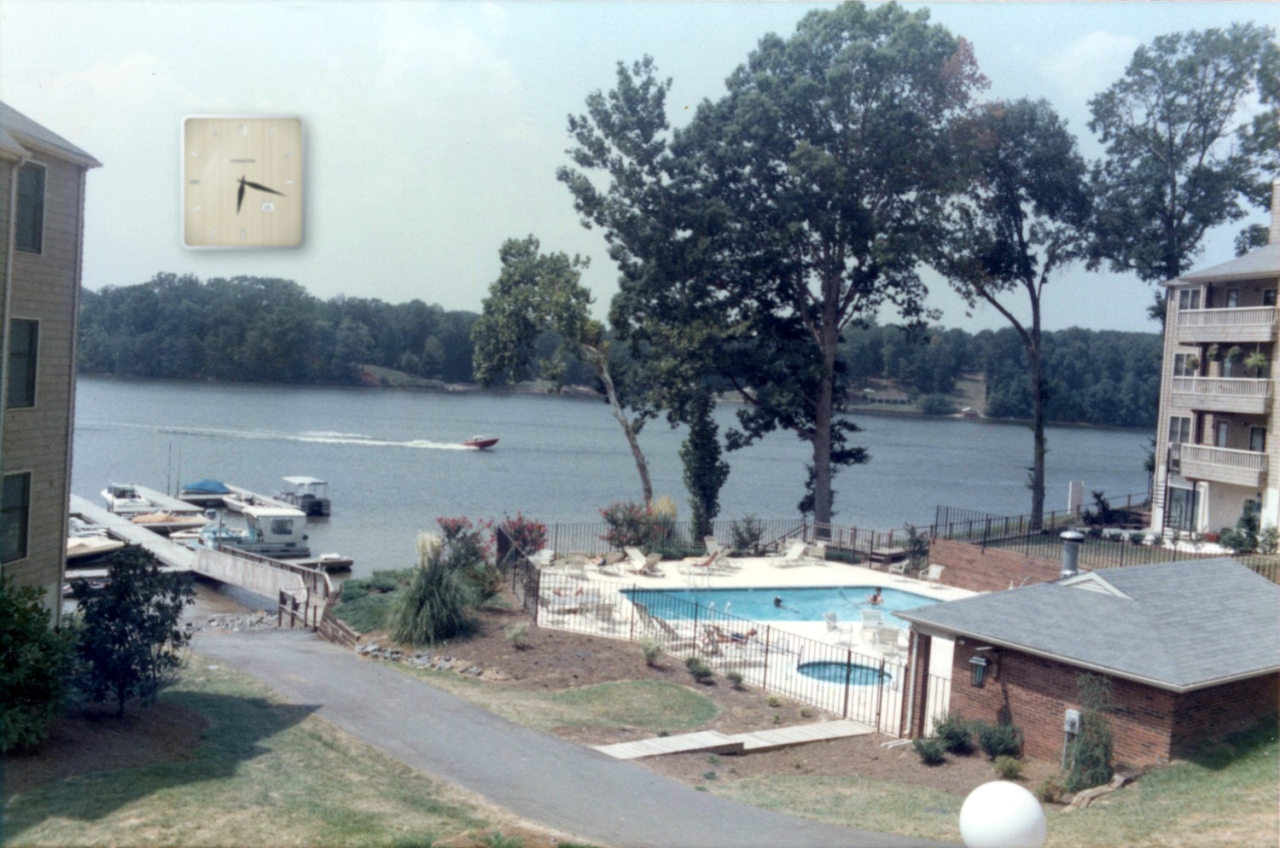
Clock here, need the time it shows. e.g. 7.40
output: 6.18
